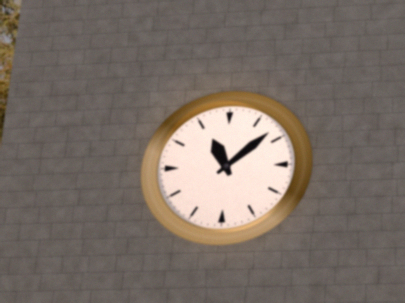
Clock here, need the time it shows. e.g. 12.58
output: 11.08
